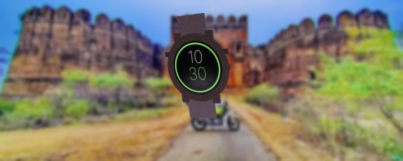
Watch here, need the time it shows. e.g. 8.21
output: 10.30
